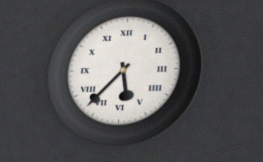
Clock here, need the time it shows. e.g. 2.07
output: 5.37
